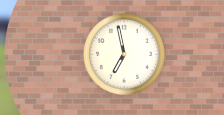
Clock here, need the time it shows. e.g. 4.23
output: 6.58
